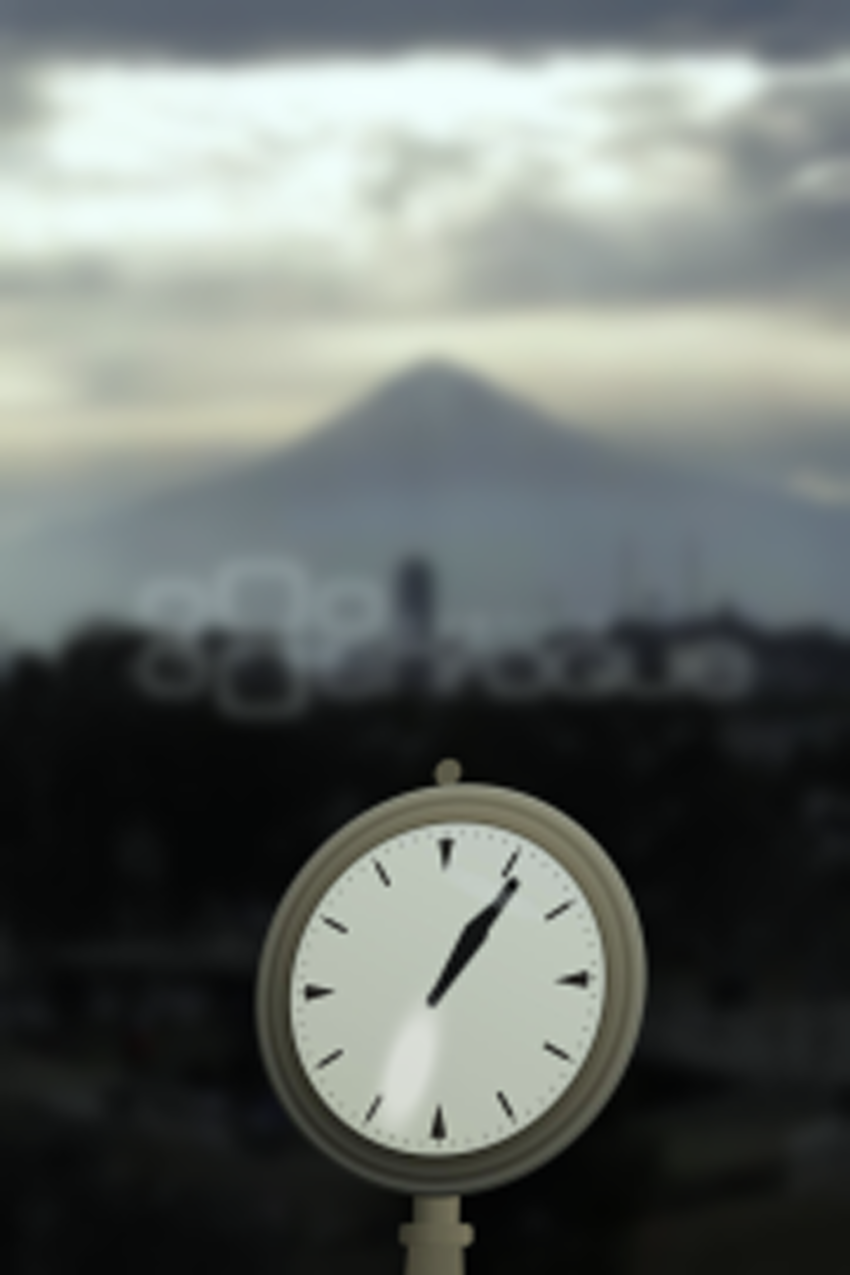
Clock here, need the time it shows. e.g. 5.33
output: 1.06
